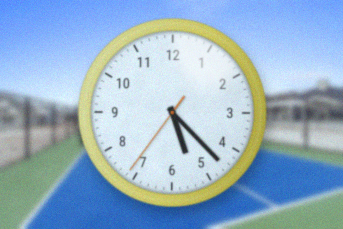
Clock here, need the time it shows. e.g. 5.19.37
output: 5.22.36
